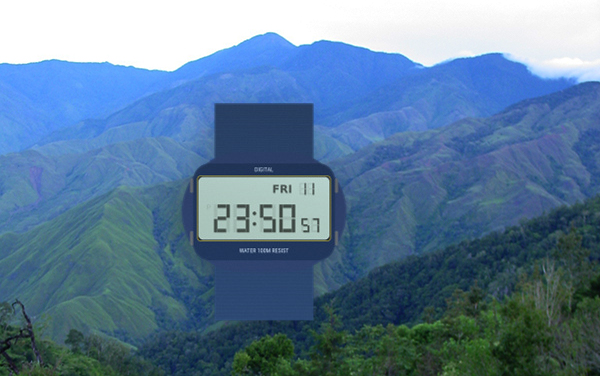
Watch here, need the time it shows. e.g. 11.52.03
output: 23.50.57
